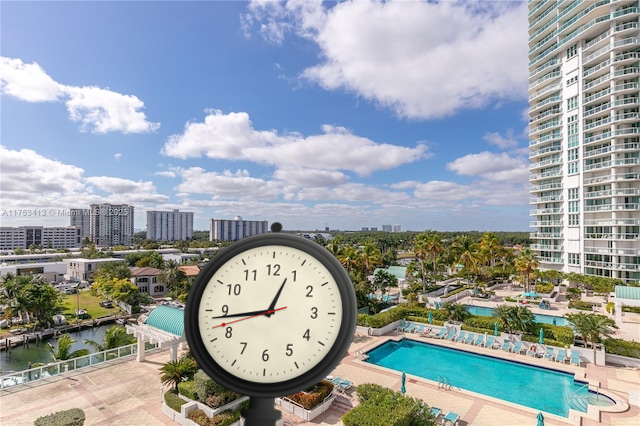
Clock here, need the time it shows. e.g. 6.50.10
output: 12.43.42
